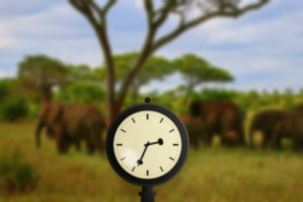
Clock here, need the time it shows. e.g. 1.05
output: 2.34
